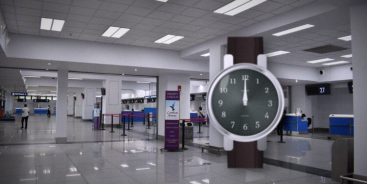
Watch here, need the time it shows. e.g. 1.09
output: 12.00
